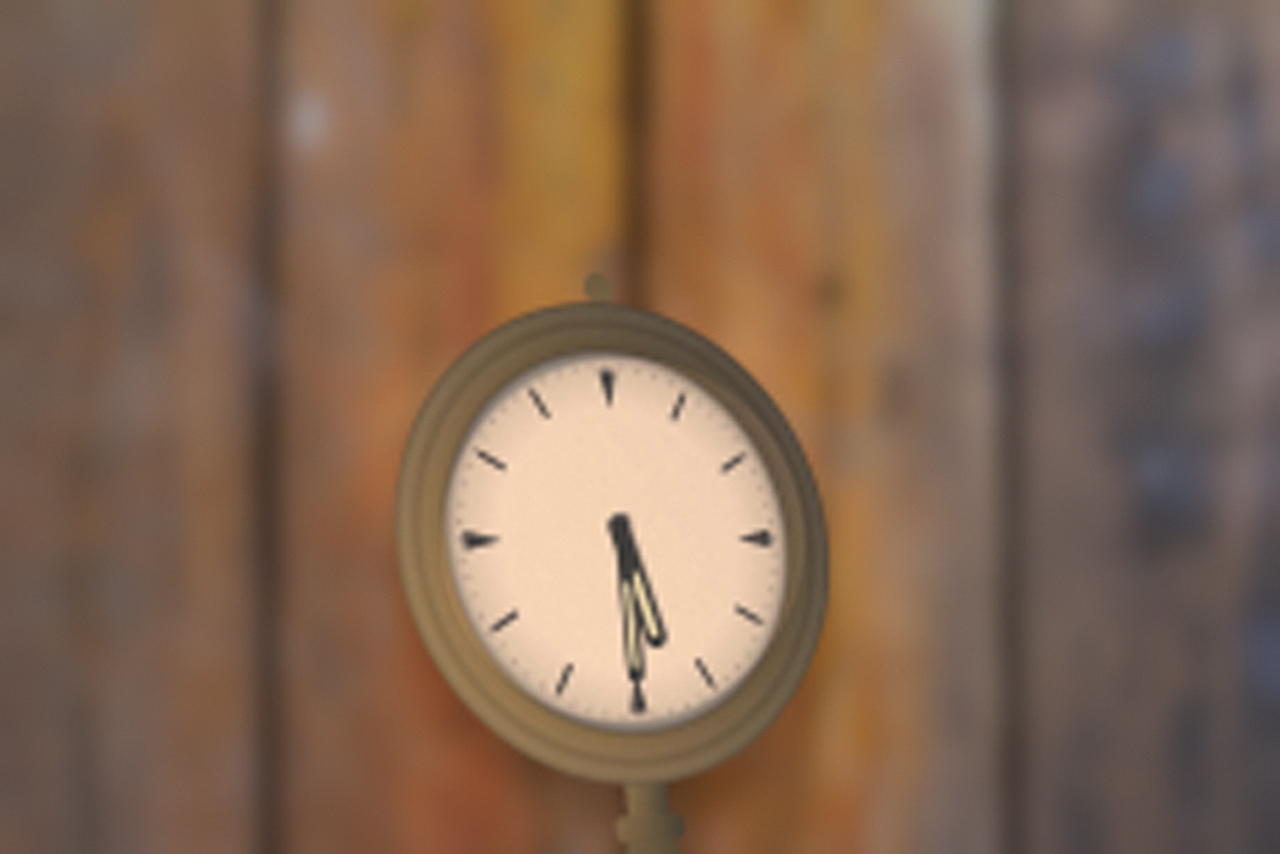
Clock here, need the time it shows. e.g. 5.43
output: 5.30
